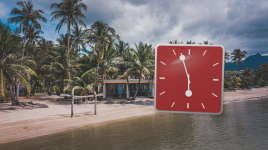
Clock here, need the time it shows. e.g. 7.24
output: 5.57
